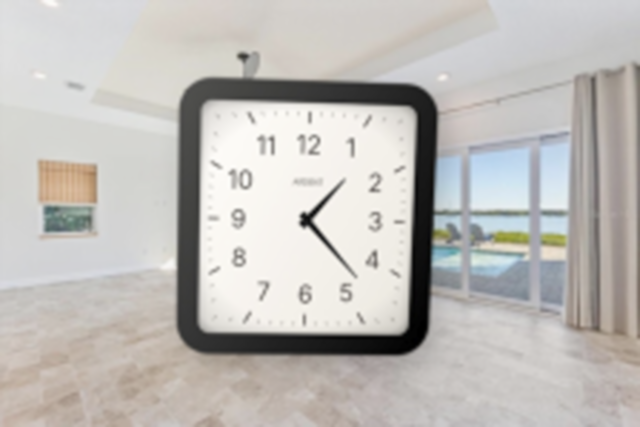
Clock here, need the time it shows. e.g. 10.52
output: 1.23
